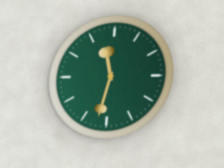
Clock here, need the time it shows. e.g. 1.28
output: 11.32
